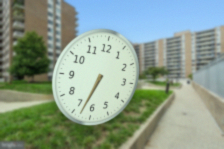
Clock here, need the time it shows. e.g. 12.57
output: 6.33
